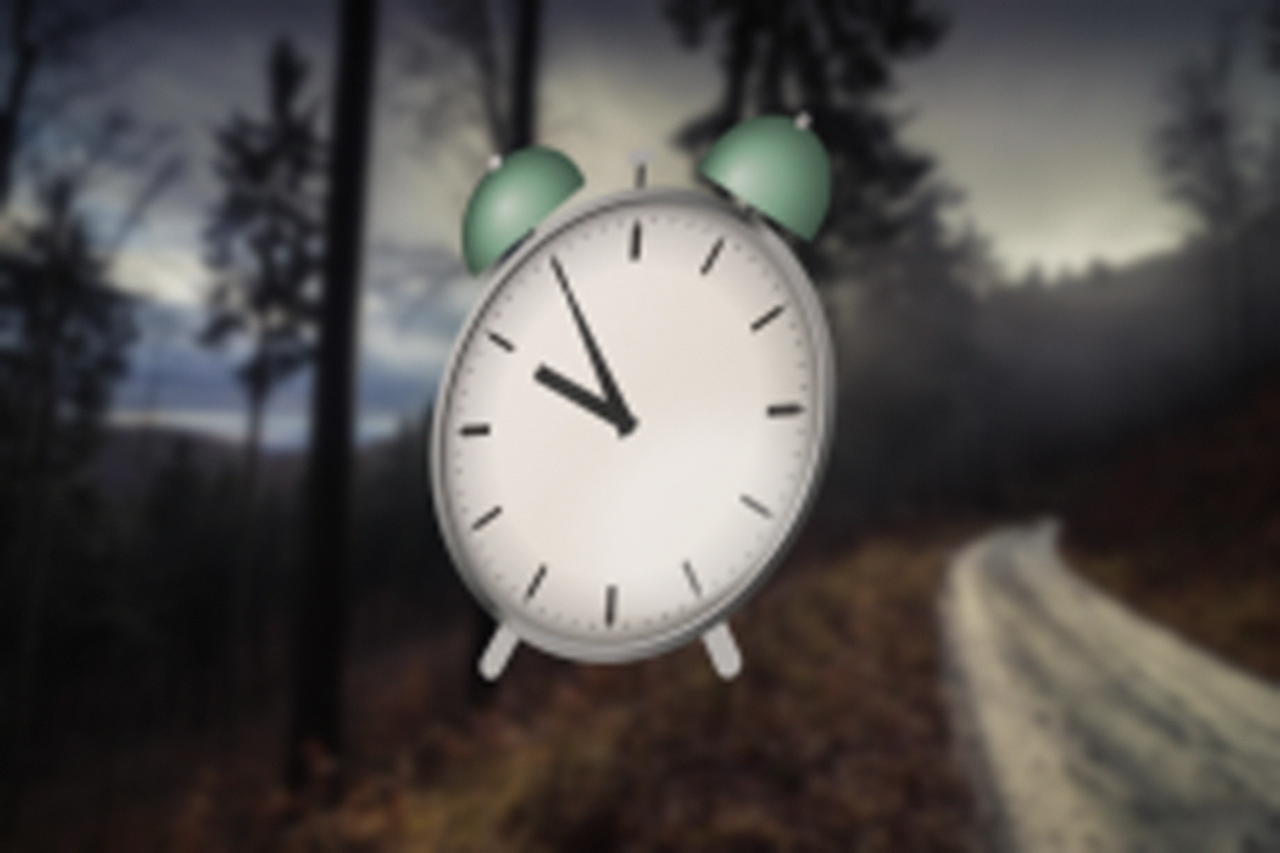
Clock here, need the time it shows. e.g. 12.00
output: 9.55
